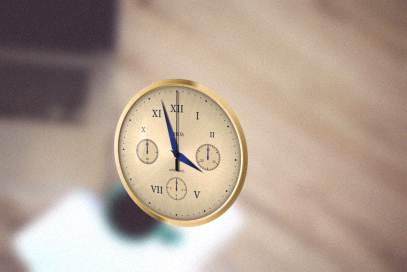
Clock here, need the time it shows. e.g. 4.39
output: 3.57
